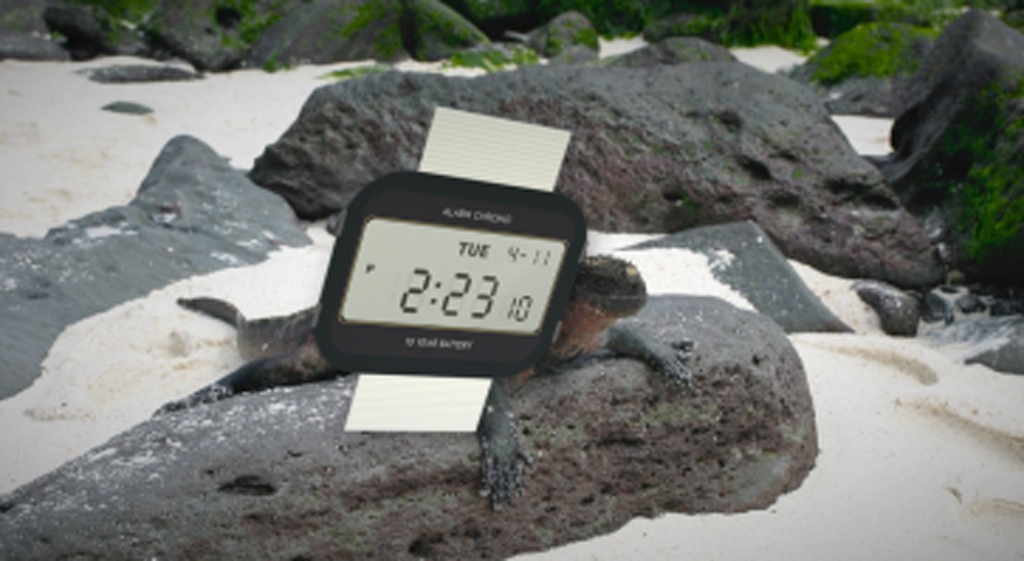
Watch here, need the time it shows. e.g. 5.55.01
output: 2.23.10
